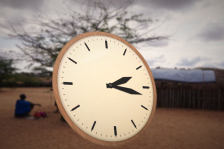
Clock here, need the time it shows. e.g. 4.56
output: 2.17
